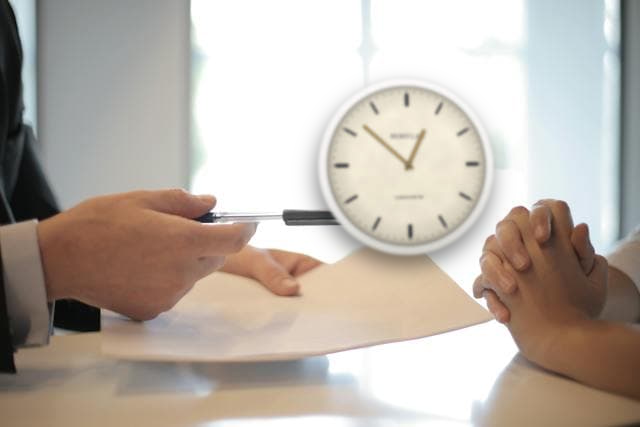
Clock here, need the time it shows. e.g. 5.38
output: 12.52
